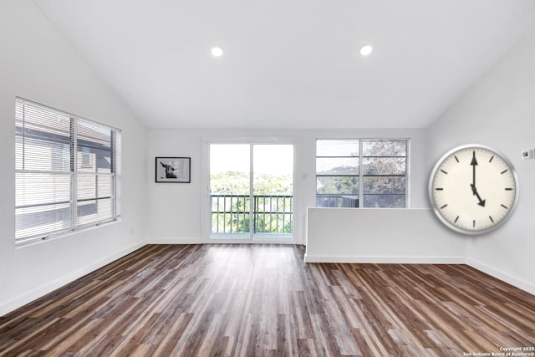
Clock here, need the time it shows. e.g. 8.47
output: 5.00
